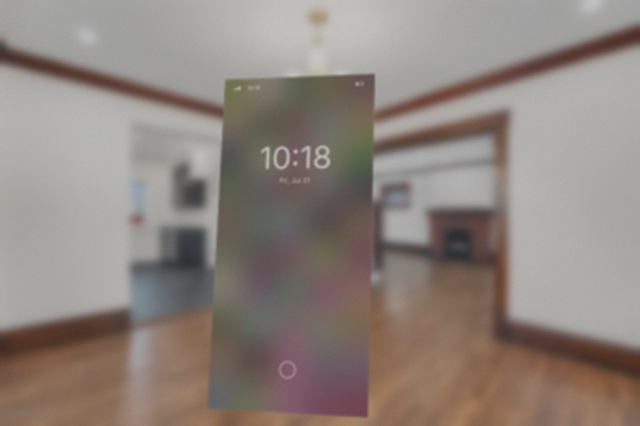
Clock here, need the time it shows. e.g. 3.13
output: 10.18
